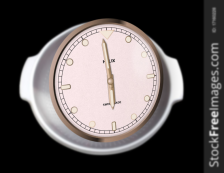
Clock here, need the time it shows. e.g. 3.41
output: 5.59
